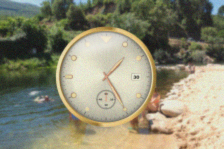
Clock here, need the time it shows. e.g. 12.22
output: 1.25
